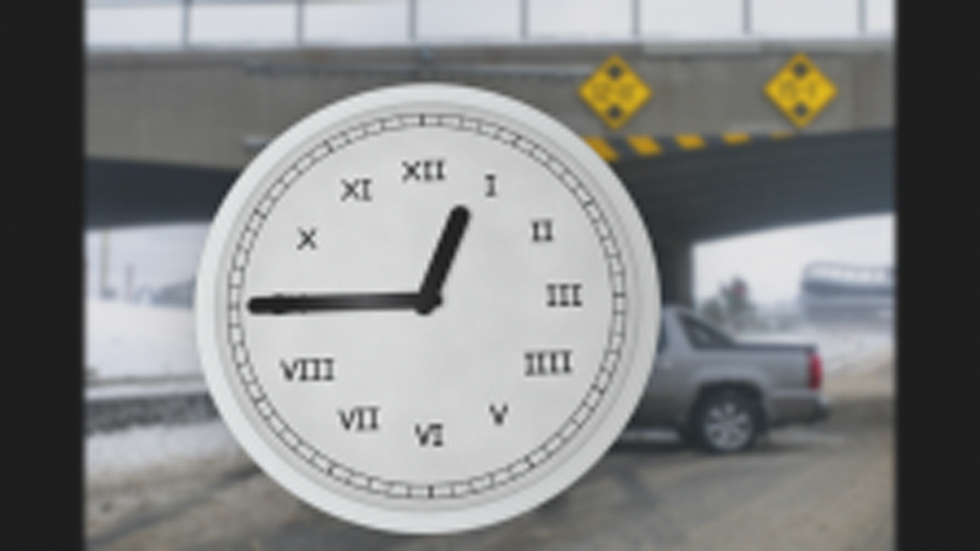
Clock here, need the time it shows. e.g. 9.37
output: 12.45
